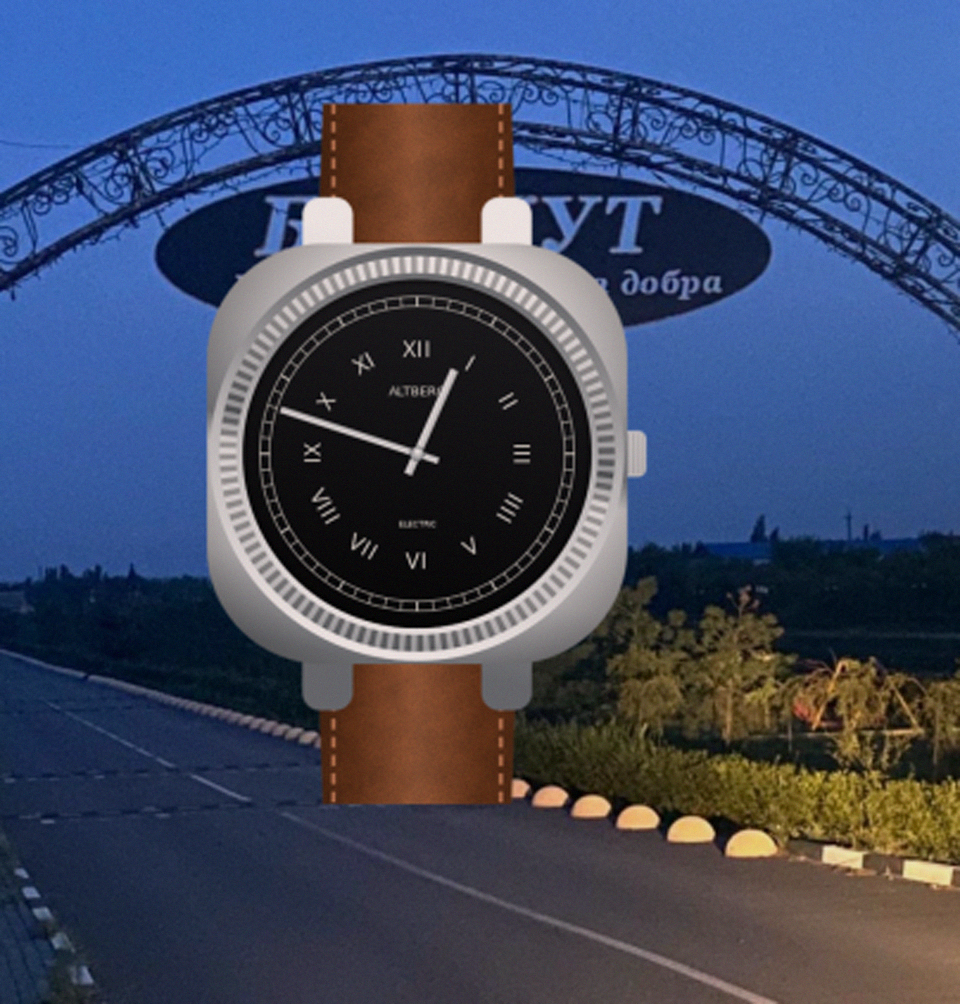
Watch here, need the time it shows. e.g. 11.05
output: 12.48
